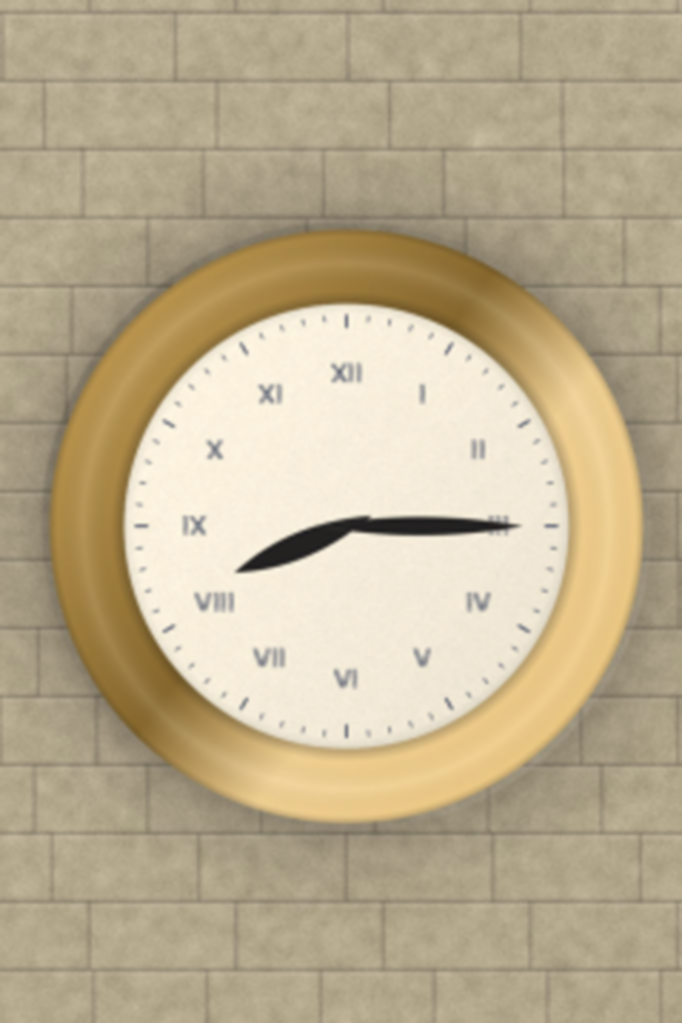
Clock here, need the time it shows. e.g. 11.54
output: 8.15
